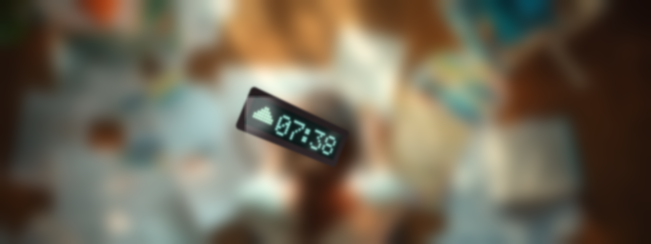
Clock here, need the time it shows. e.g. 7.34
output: 7.38
